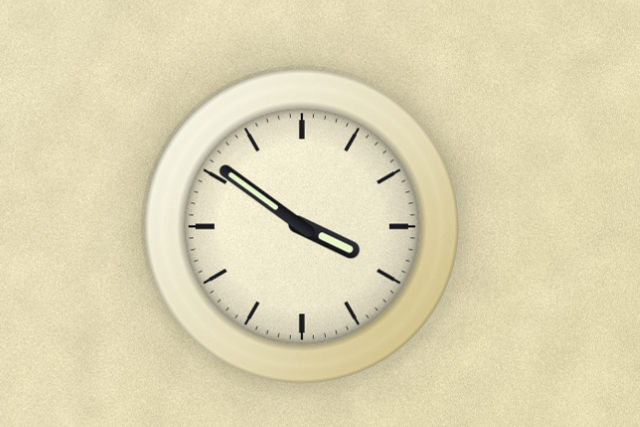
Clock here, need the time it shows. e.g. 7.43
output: 3.51
